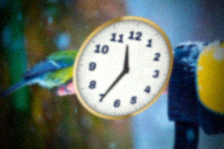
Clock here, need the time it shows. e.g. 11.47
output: 11.35
